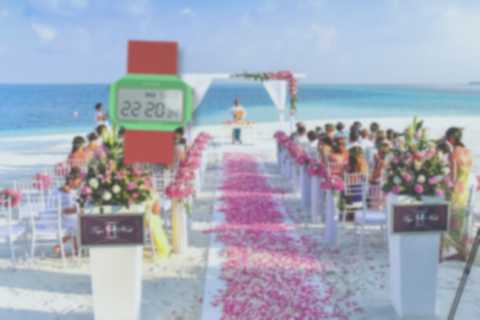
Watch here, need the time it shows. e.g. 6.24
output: 22.20
